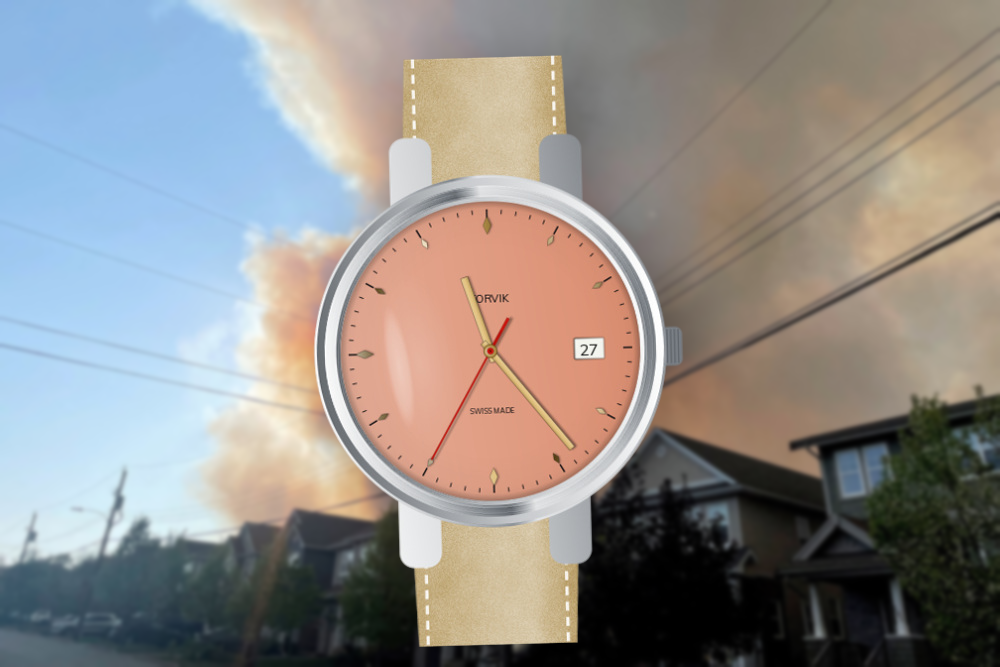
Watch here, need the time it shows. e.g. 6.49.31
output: 11.23.35
